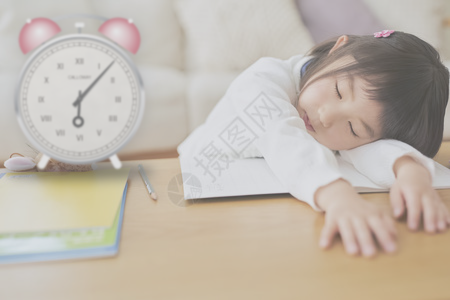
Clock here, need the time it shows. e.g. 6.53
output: 6.07
